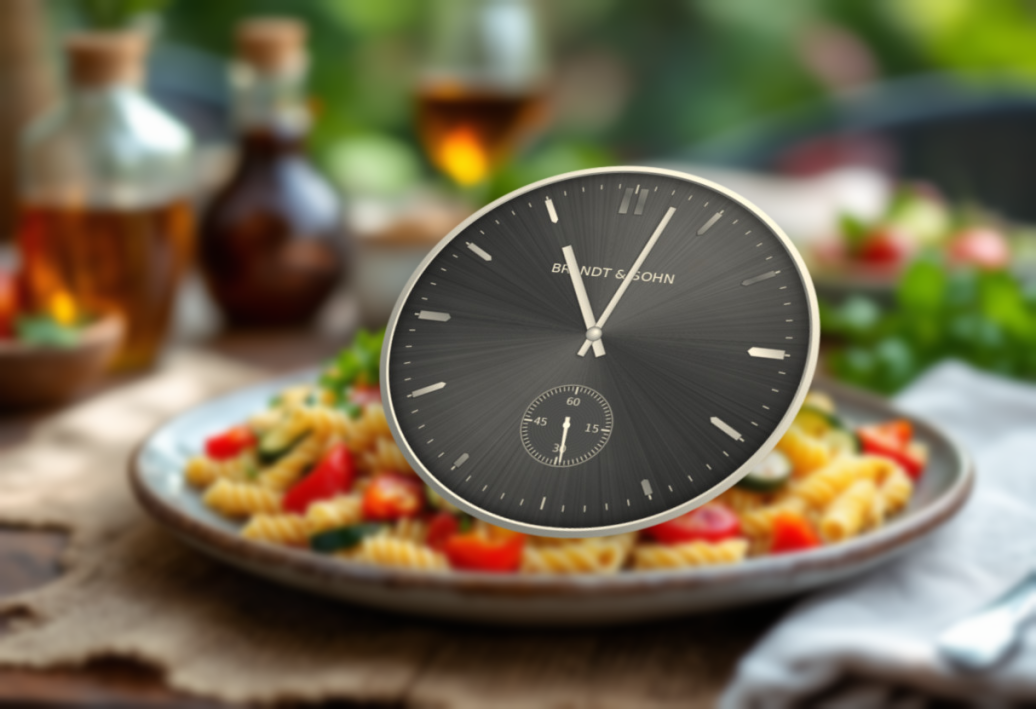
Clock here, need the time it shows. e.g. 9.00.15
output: 11.02.29
